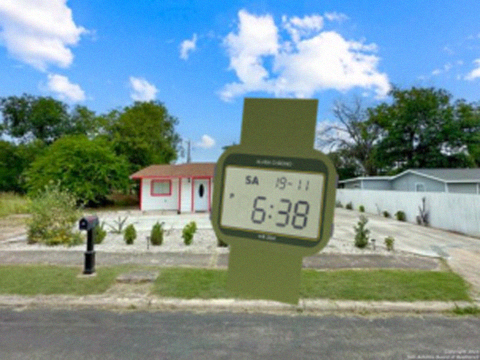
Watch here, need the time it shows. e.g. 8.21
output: 6.38
